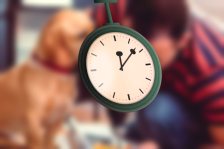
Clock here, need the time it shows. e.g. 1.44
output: 12.08
